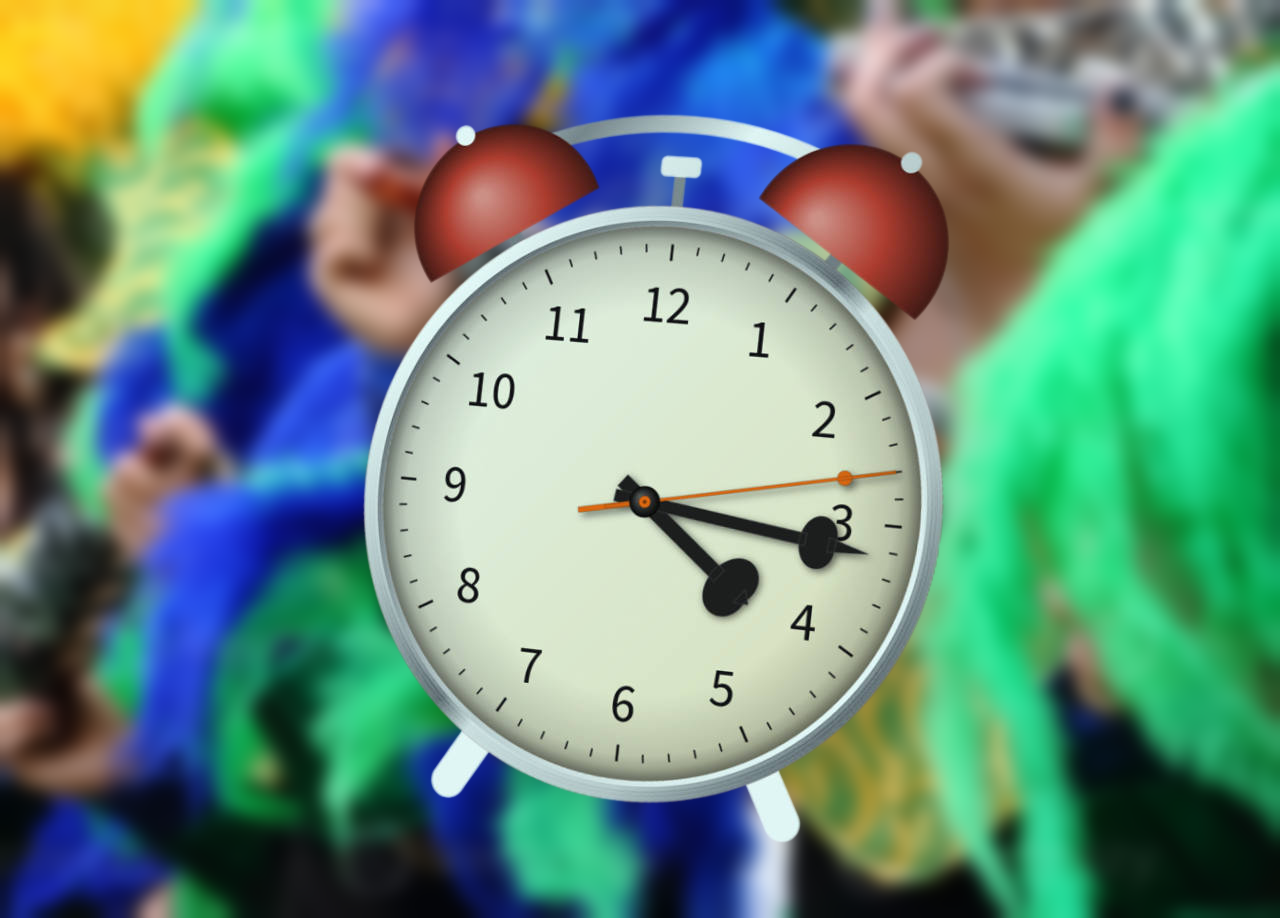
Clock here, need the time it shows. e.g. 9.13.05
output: 4.16.13
